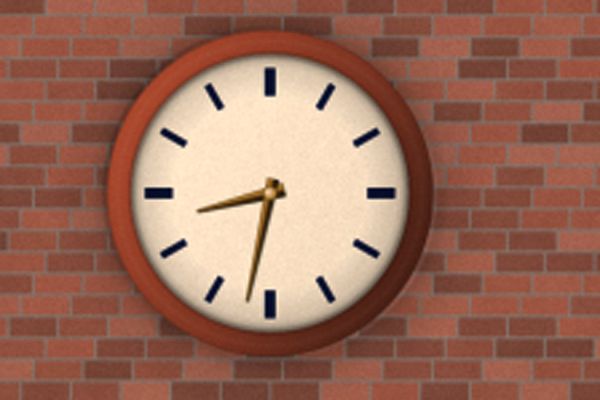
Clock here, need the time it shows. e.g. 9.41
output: 8.32
